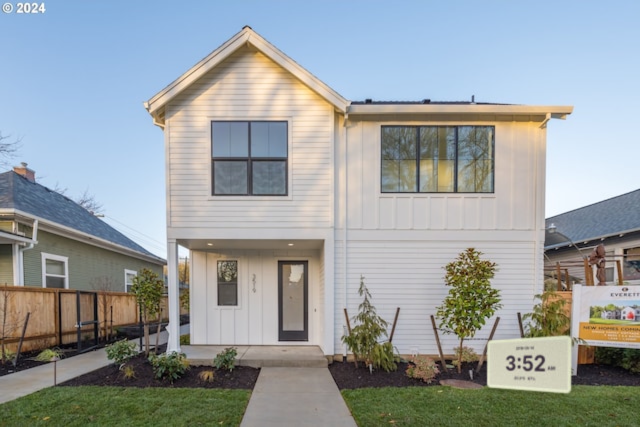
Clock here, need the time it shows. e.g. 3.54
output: 3.52
